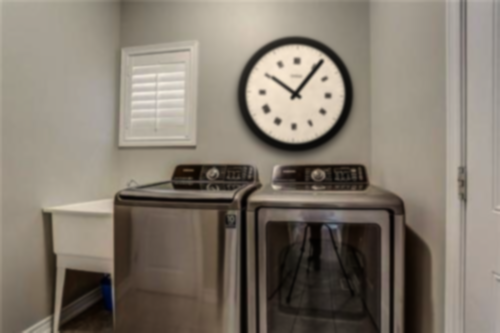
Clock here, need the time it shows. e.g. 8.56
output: 10.06
